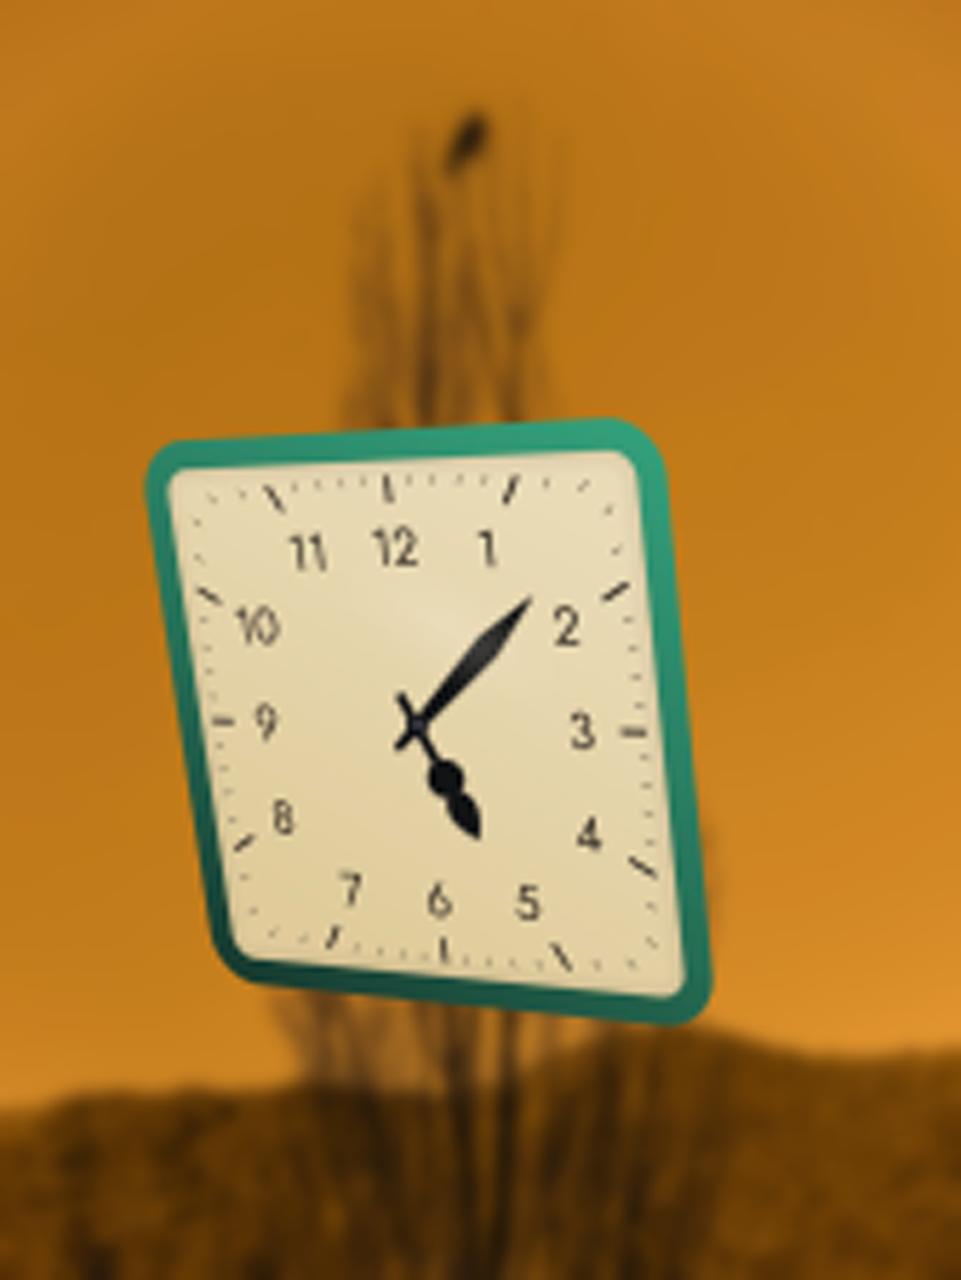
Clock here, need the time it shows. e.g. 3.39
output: 5.08
